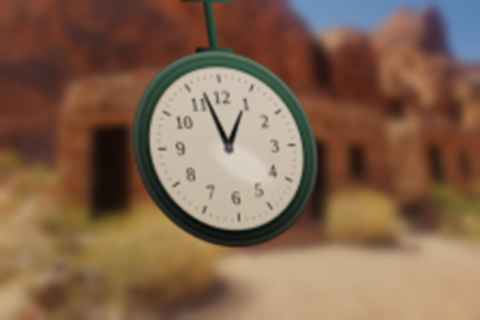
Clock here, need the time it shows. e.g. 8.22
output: 12.57
